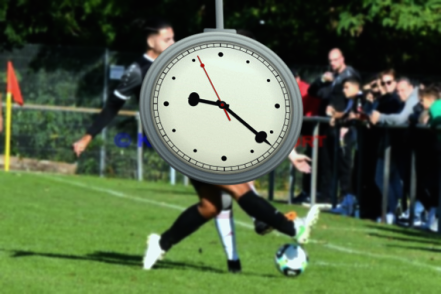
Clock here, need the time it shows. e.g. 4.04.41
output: 9.21.56
